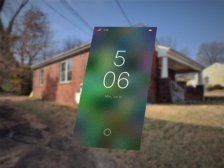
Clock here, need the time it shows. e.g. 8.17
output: 5.06
